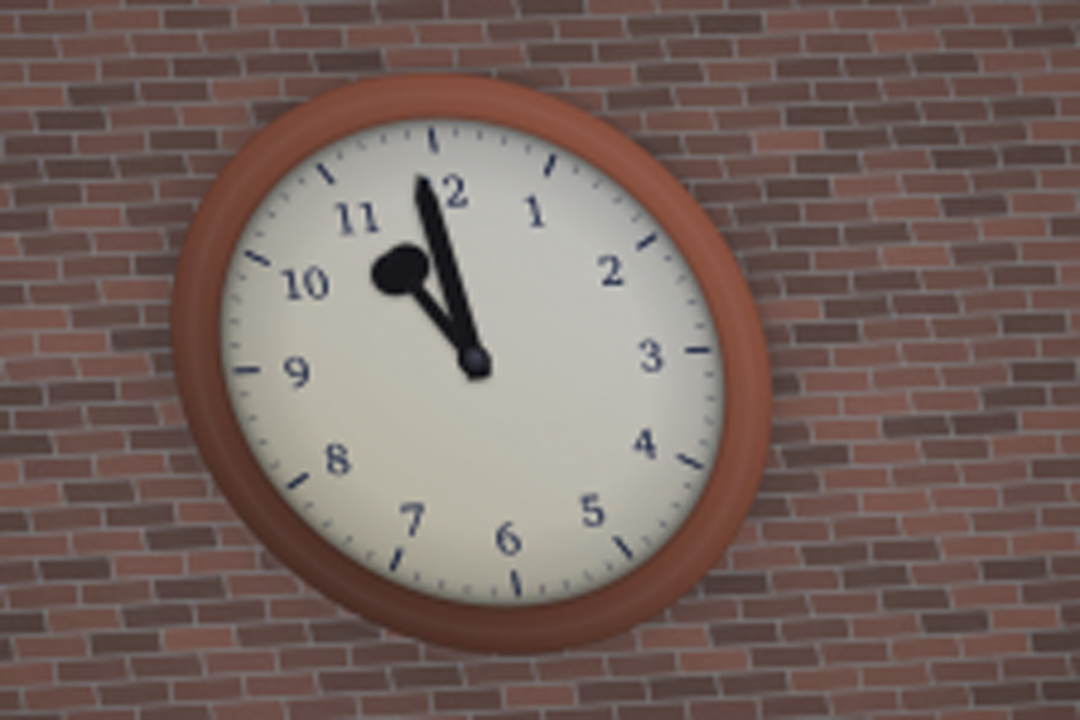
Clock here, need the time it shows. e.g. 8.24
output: 10.59
